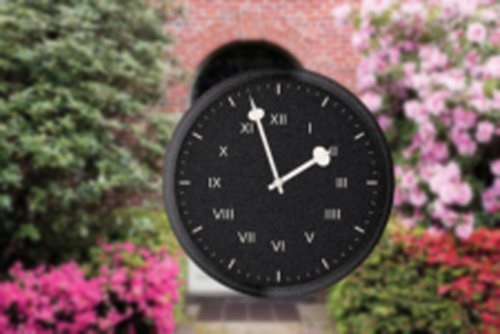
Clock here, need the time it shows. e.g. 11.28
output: 1.57
